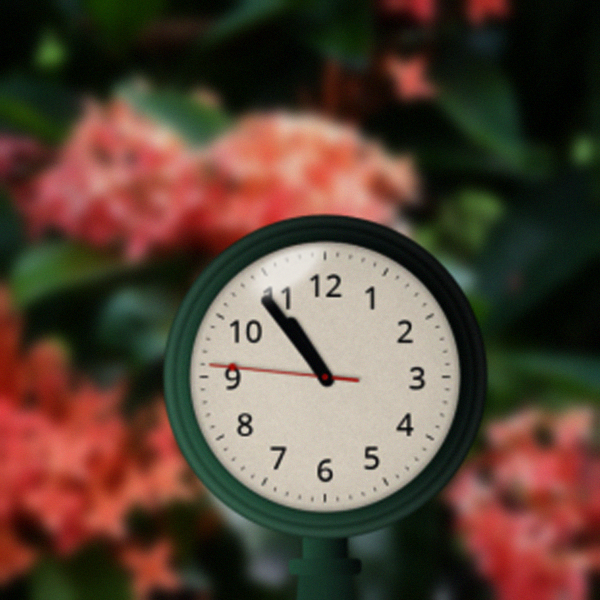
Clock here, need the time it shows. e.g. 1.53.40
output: 10.53.46
